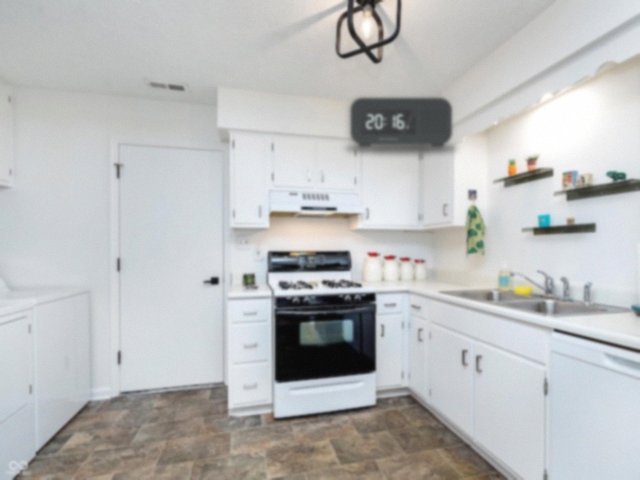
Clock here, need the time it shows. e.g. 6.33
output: 20.16
